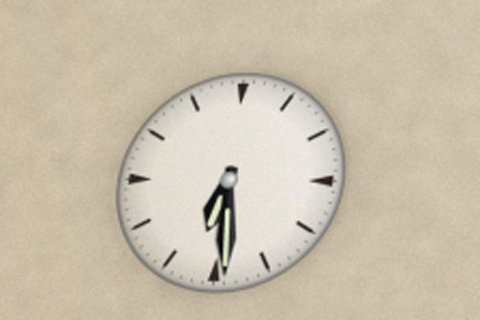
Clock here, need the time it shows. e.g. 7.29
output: 6.29
